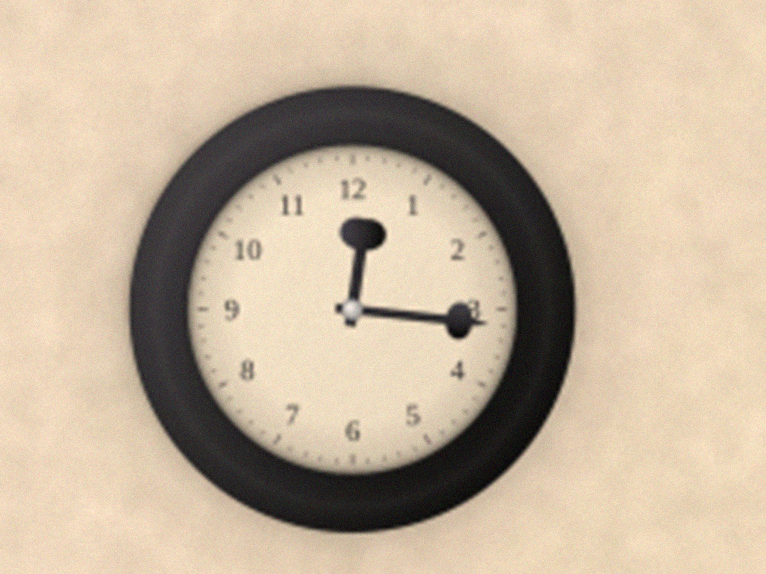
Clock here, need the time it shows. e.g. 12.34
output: 12.16
